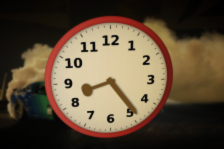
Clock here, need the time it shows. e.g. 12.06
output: 8.24
